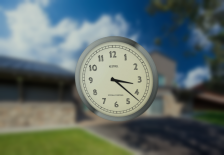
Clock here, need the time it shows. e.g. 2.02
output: 3.22
